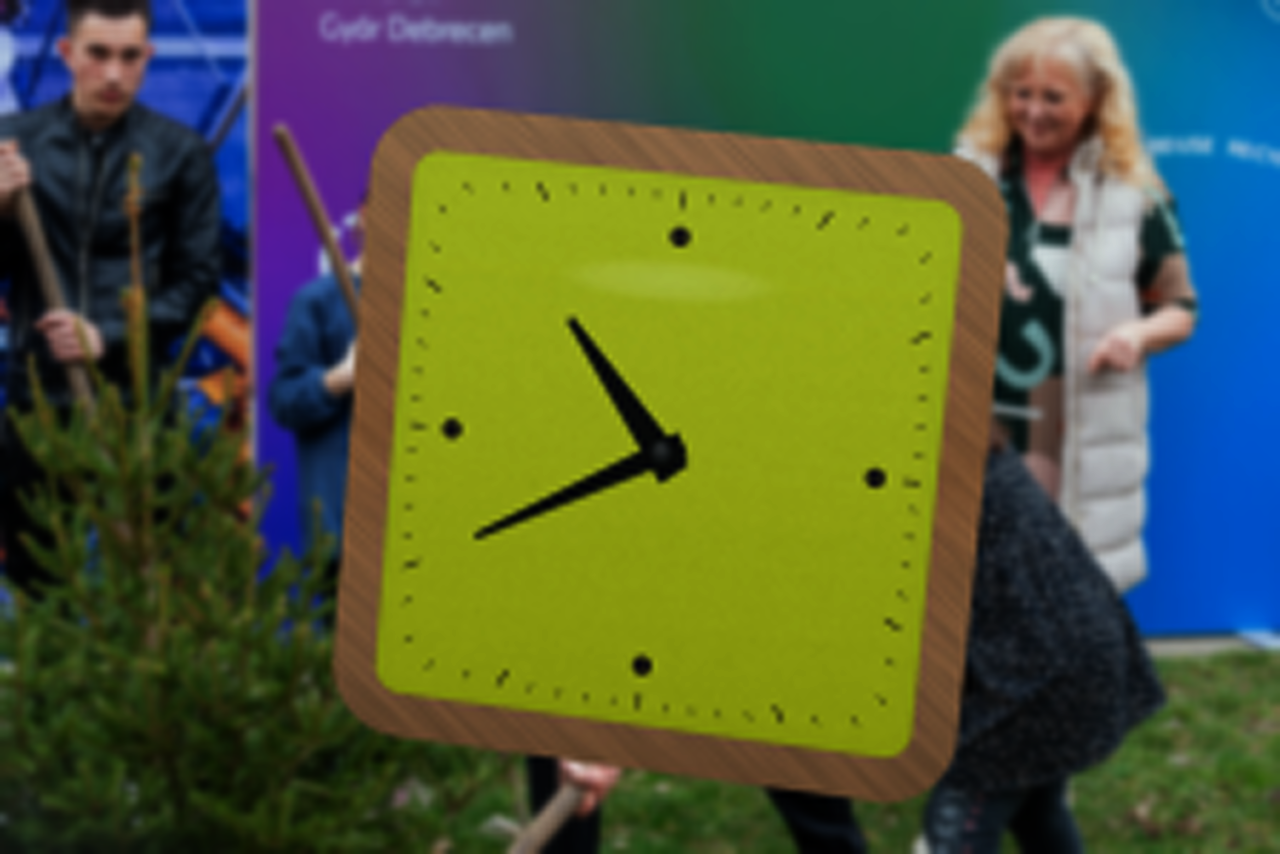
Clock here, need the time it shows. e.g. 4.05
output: 10.40
